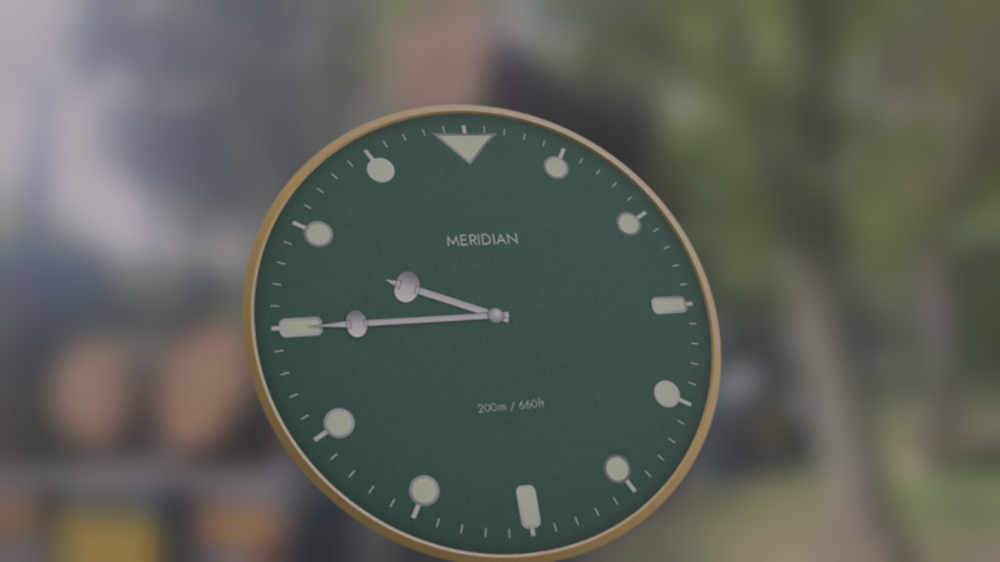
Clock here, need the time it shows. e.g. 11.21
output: 9.45
